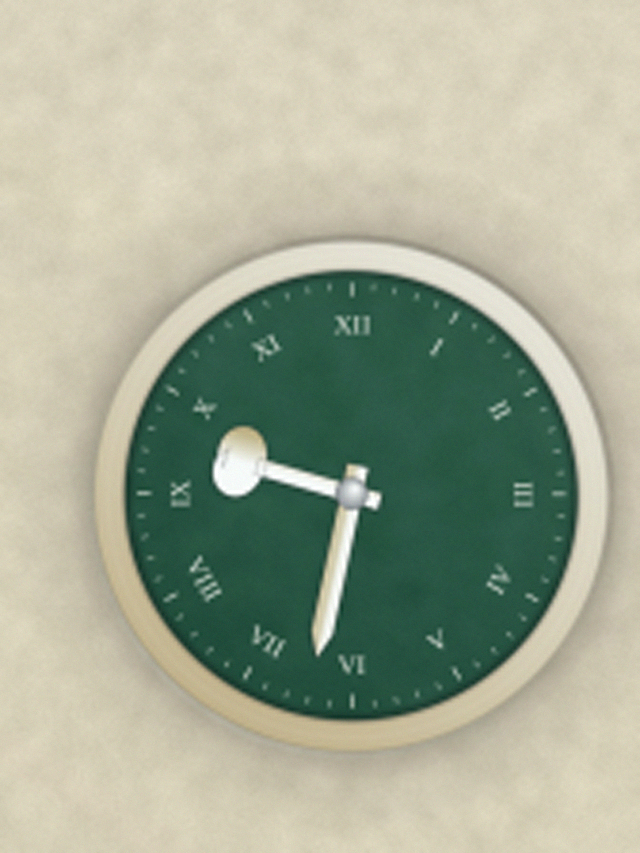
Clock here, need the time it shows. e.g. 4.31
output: 9.32
